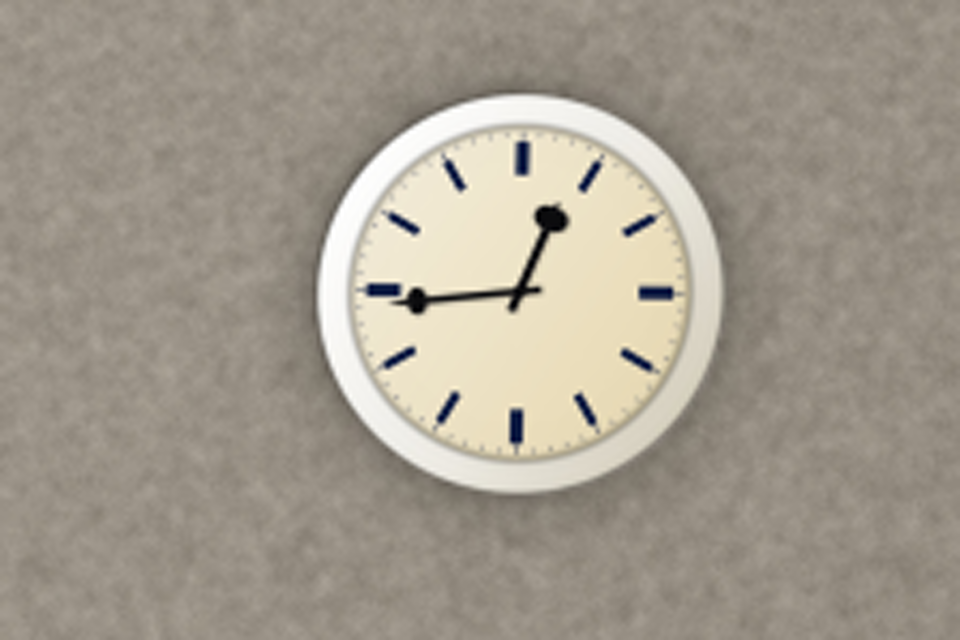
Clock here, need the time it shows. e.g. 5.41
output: 12.44
